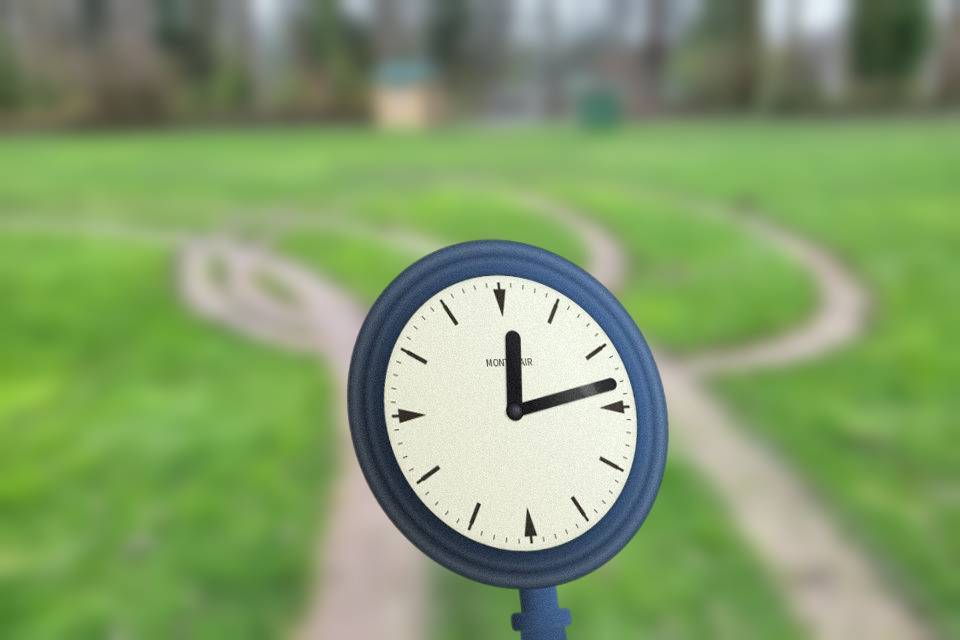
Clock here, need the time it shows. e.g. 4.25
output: 12.13
